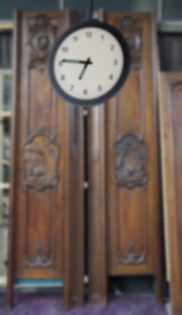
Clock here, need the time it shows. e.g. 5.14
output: 6.46
